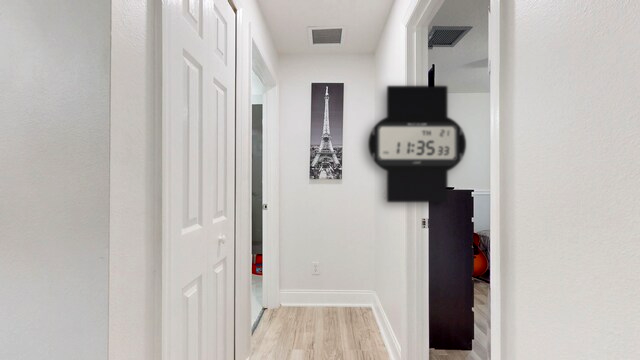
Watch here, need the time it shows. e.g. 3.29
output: 11.35
